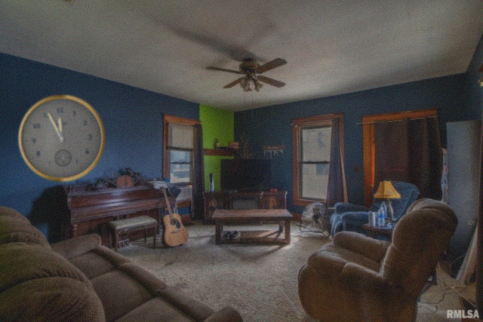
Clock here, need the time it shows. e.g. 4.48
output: 11.56
